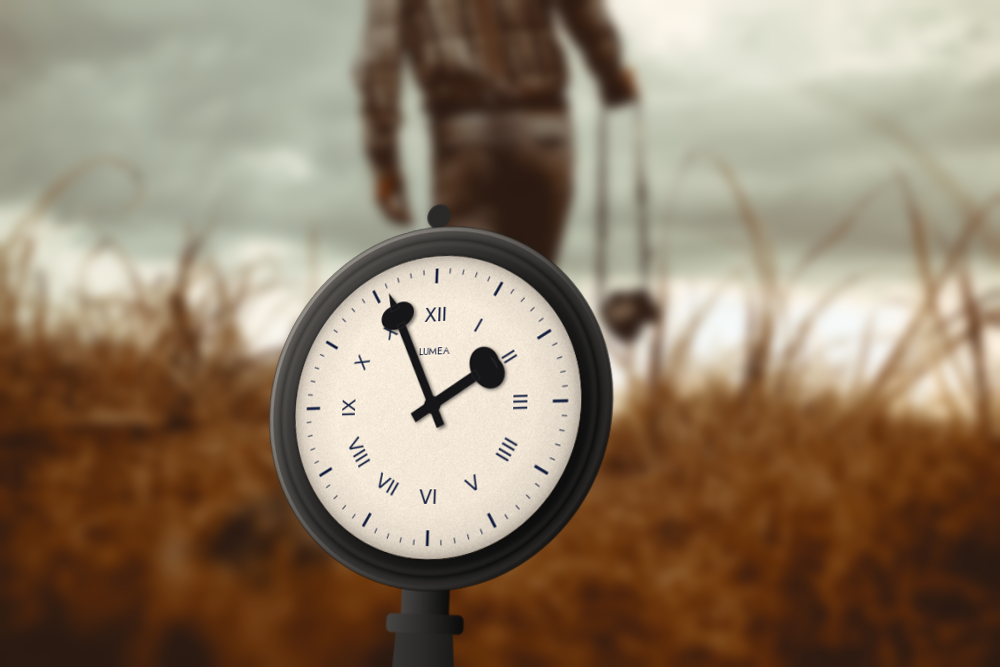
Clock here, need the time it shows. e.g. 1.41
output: 1.56
